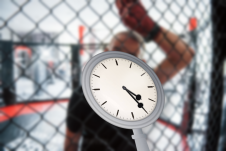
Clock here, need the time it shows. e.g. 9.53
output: 4.25
